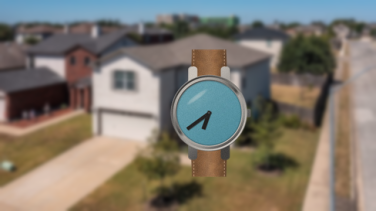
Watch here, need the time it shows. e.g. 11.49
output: 6.39
